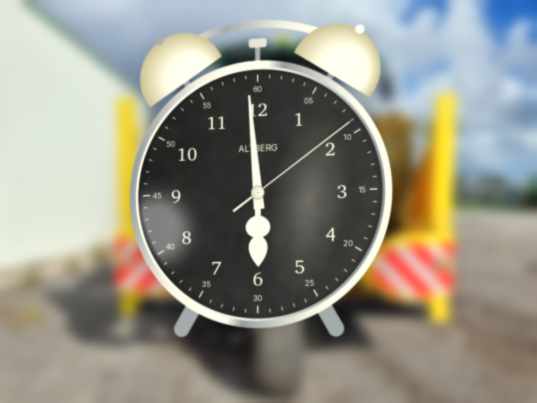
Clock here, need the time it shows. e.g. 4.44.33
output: 5.59.09
